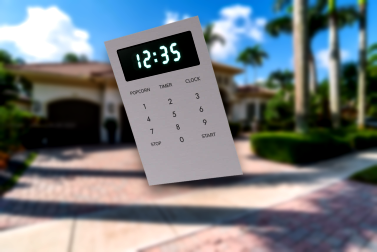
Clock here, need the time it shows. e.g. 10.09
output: 12.35
